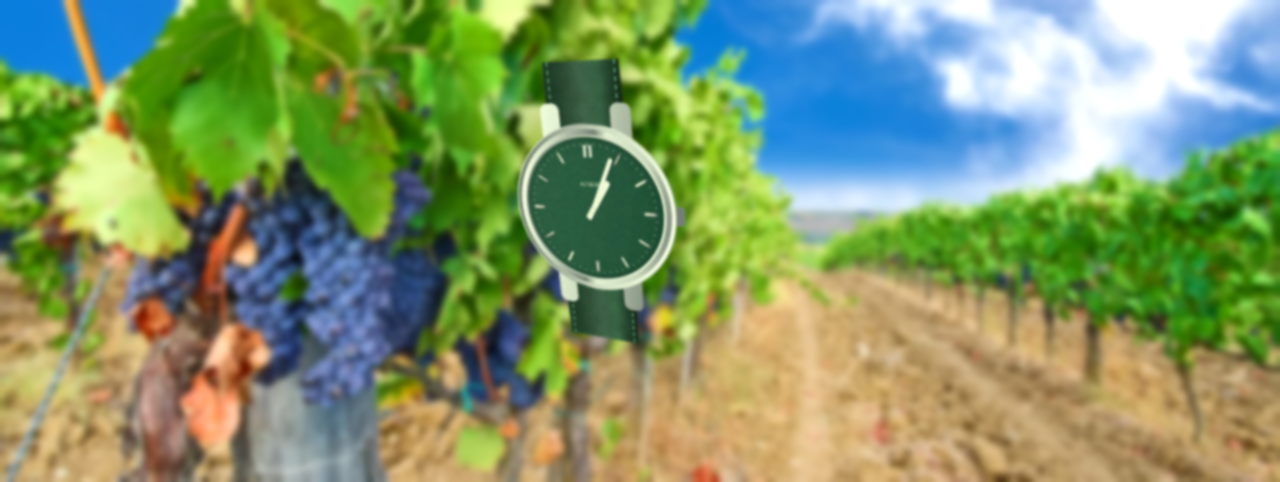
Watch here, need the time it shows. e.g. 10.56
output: 1.04
